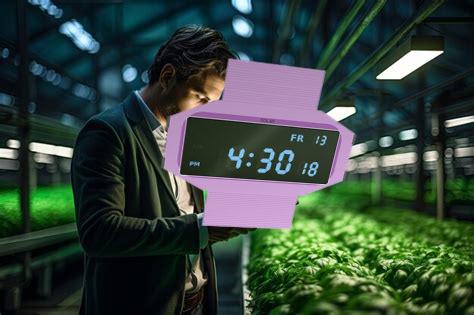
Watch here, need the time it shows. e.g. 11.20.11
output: 4.30.18
